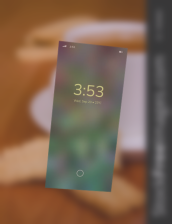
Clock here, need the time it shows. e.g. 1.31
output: 3.53
